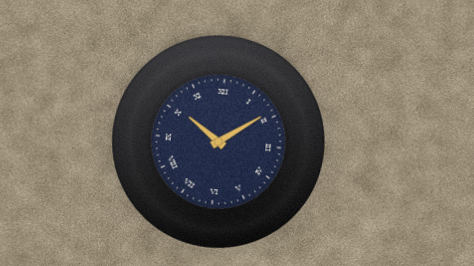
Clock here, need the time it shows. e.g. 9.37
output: 10.09
